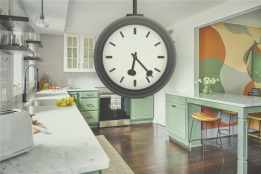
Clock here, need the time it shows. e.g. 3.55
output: 6.23
